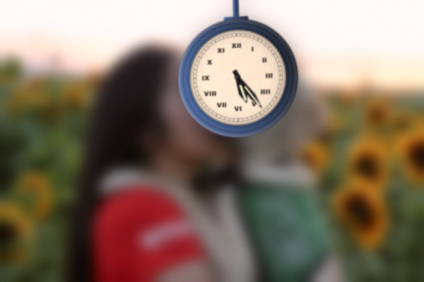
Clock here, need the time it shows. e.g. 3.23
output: 5.24
